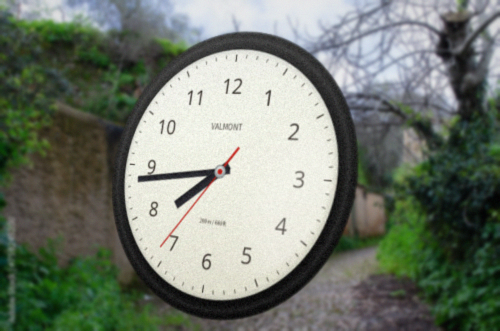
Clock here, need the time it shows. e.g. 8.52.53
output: 7.43.36
